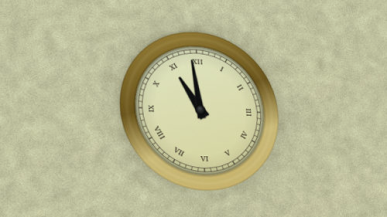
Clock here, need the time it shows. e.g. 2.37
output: 10.59
